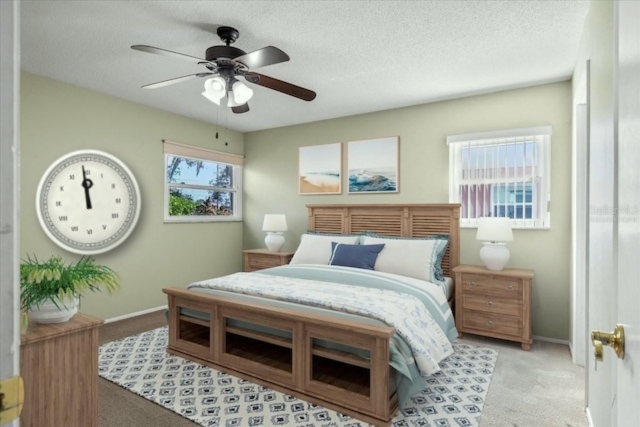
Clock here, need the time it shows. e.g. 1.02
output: 11.59
